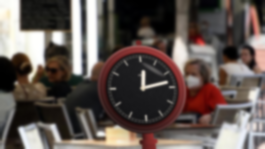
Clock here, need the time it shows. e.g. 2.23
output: 12.13
